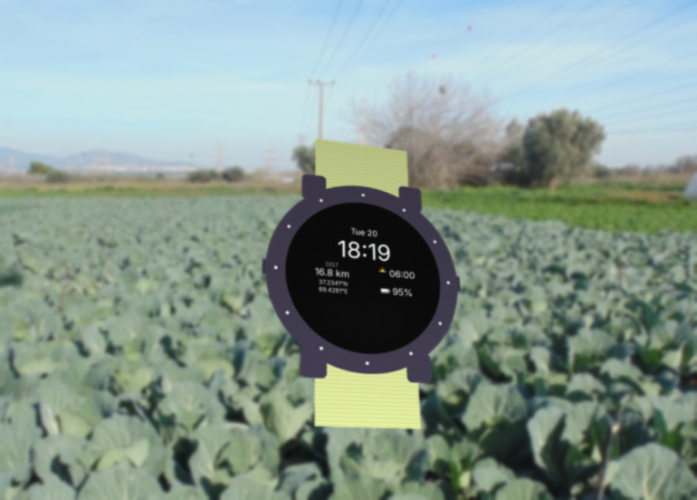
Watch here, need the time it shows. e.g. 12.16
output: 18.19
